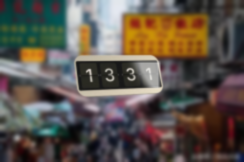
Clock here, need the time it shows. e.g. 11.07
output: 13.31
